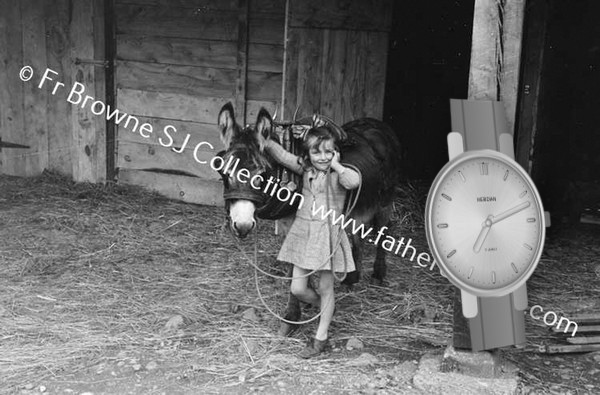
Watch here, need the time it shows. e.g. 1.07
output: 7.12
